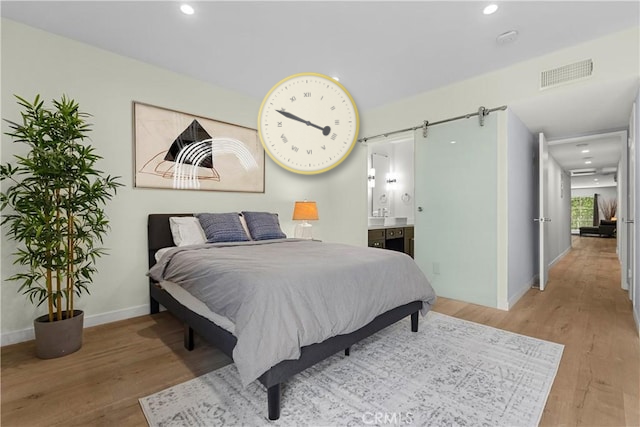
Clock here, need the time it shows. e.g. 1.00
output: 3.49
